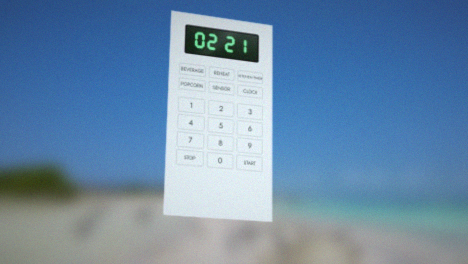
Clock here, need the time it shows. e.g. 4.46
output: 2.21
